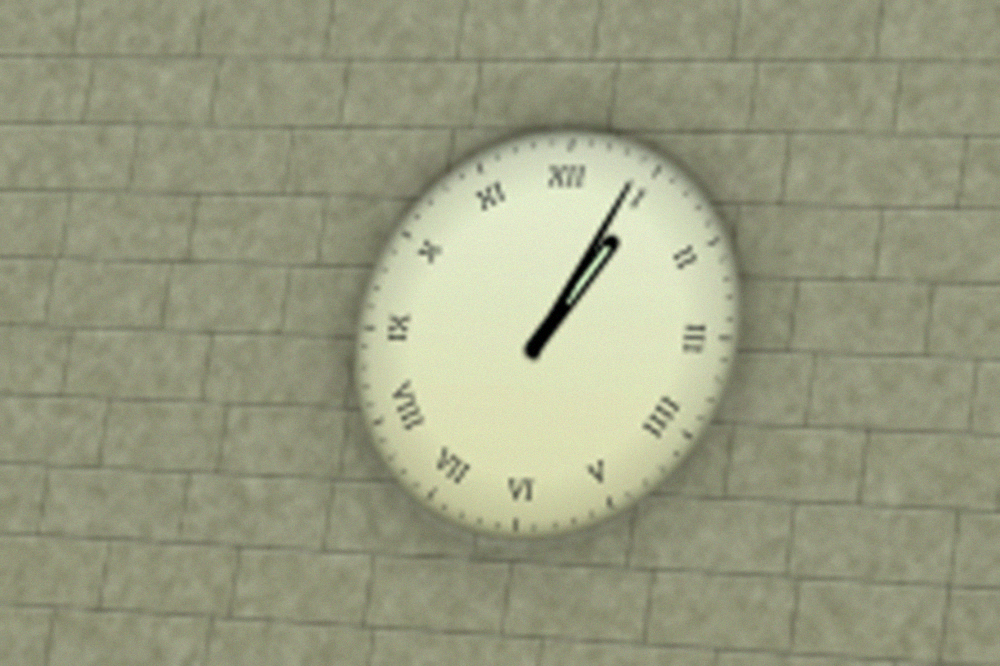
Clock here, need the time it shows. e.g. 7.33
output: 1.04
